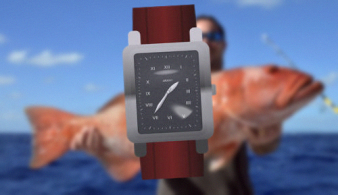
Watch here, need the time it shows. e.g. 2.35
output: 1.36
